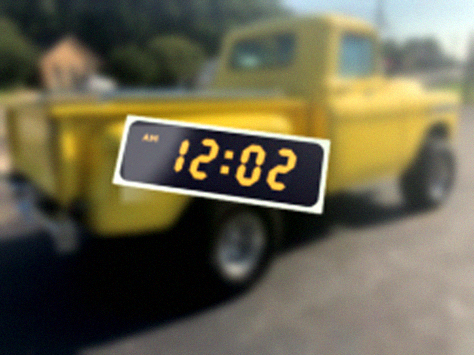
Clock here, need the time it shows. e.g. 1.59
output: 12.02
